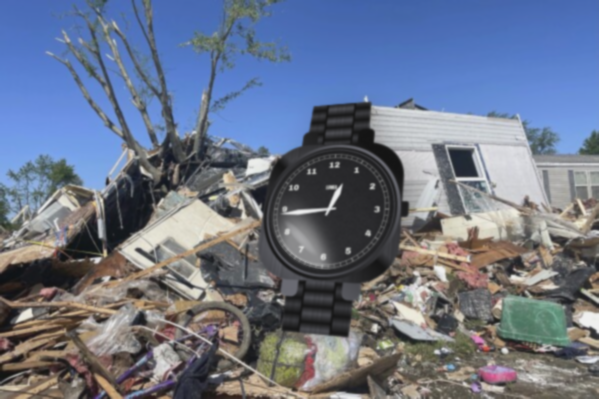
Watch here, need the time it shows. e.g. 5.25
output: 12.44
